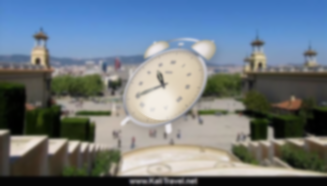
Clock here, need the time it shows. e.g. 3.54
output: 10.40
